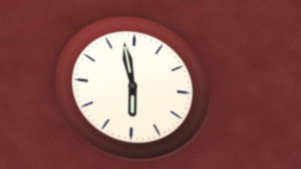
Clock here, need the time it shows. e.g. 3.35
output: 5.58
